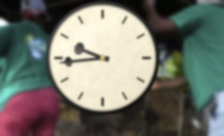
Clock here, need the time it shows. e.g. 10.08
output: 9.44
